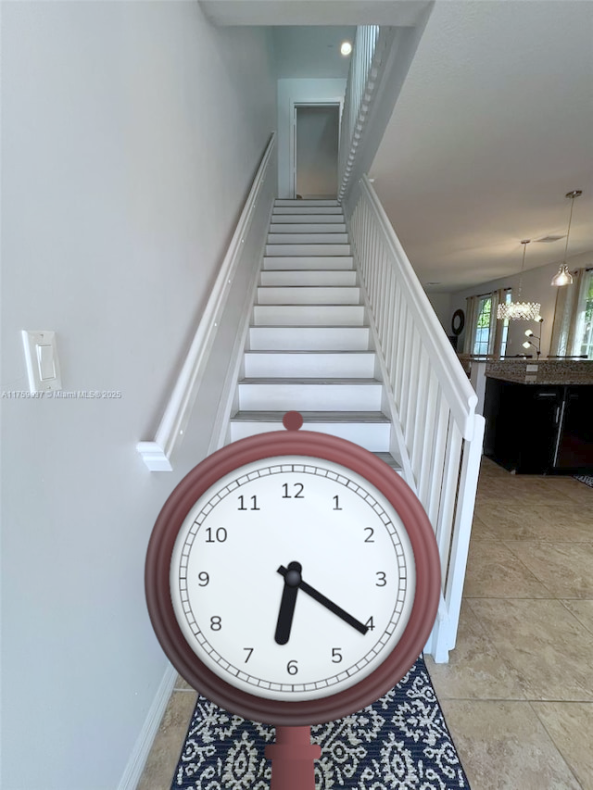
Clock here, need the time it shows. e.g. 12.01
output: 6.21
